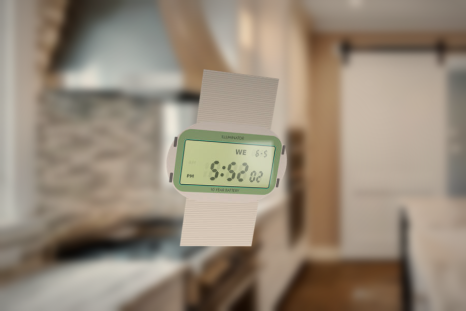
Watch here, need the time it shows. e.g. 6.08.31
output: 5.52.02
